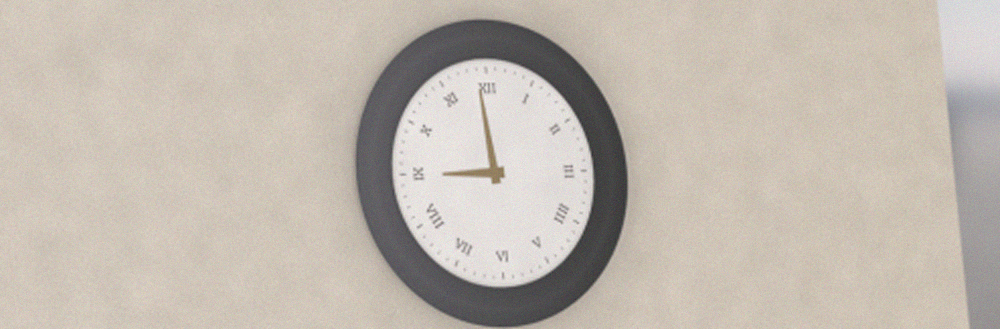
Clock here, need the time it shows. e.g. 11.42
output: 8.59
